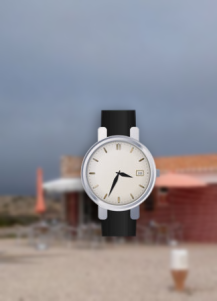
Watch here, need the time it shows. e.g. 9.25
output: 3.34
